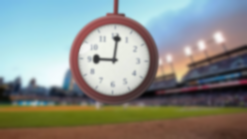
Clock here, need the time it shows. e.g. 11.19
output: 9.01
